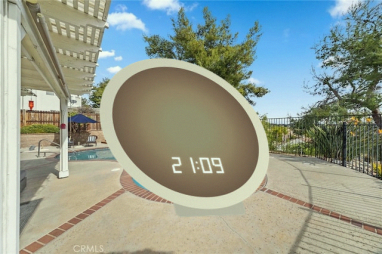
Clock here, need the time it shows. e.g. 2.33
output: 21.09
